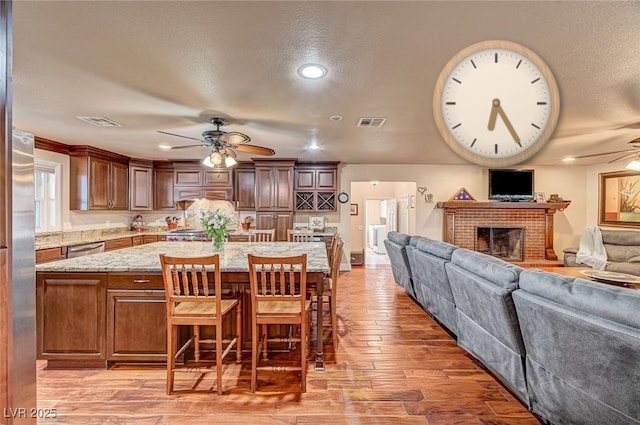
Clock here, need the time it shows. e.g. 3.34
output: 6.25
